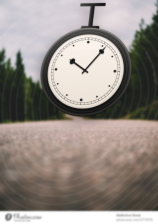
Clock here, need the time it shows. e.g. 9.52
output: 10.06
